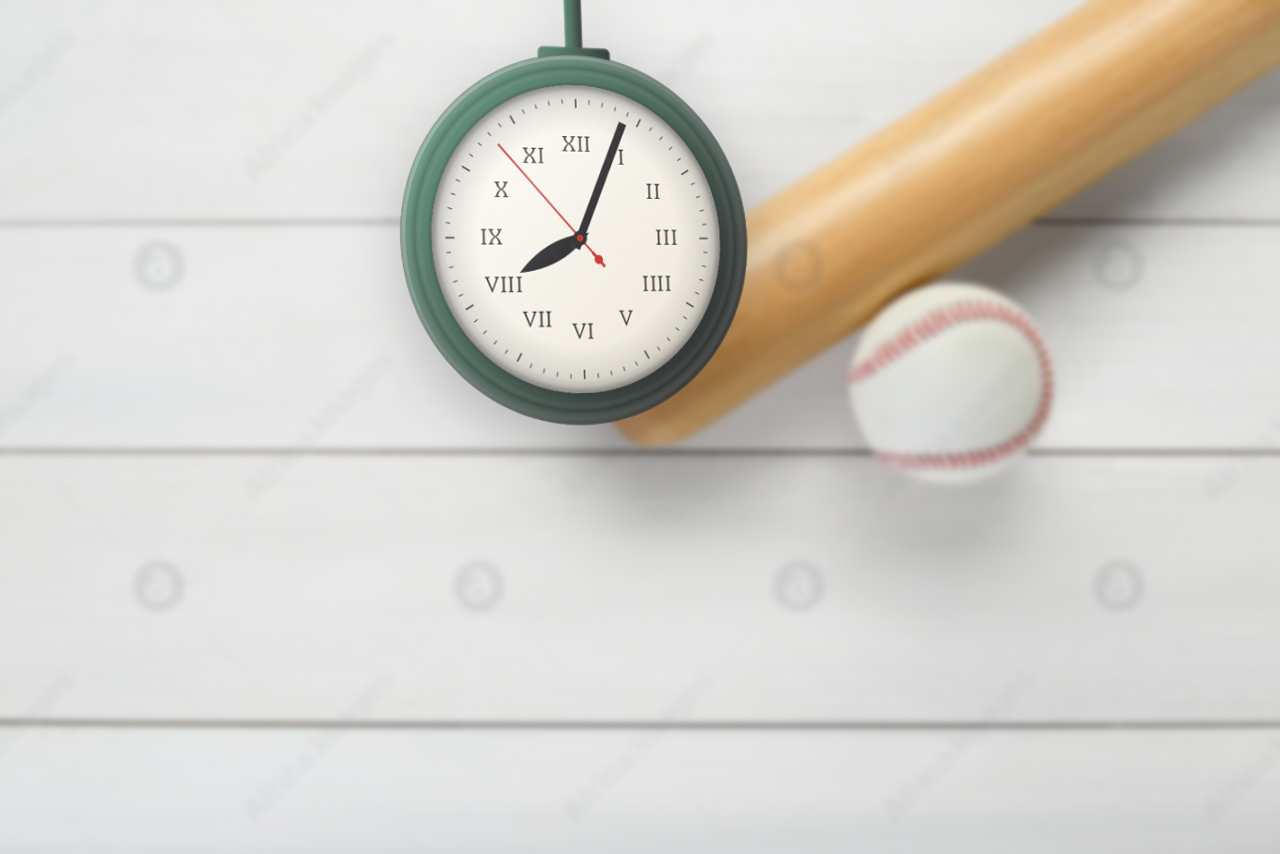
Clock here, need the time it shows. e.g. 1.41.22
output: 8.03.53
